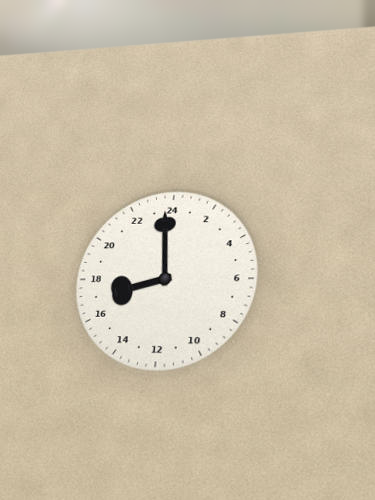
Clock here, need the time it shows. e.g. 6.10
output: 16.59
